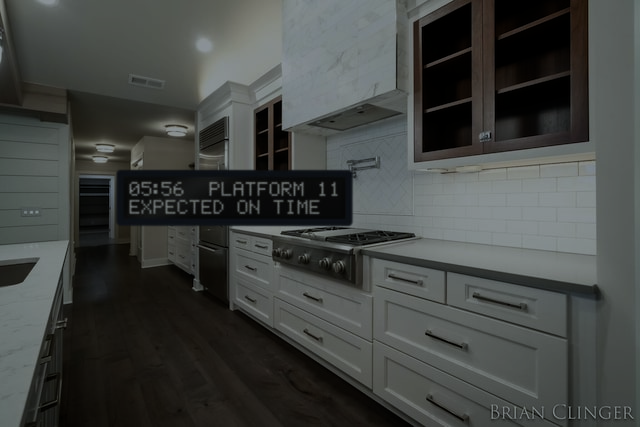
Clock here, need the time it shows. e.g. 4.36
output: 5.56
